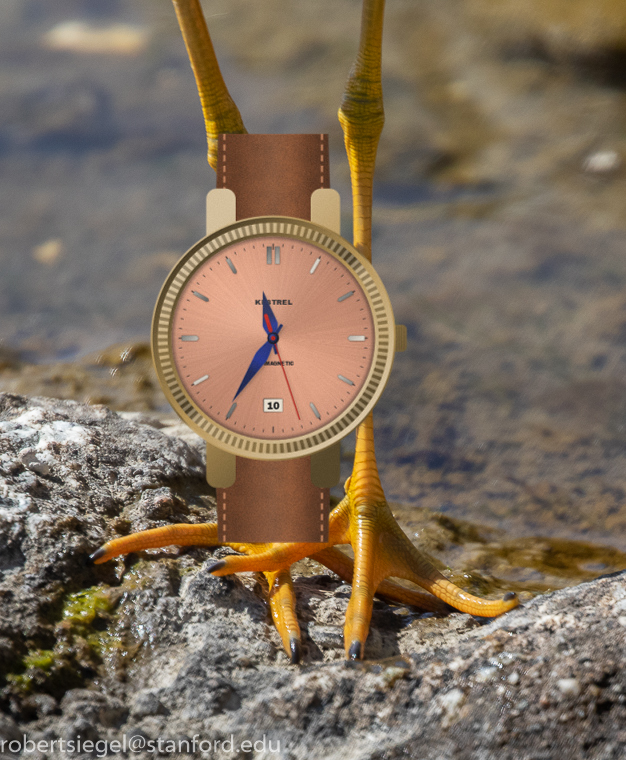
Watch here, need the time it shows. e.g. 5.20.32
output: 11.35.27
